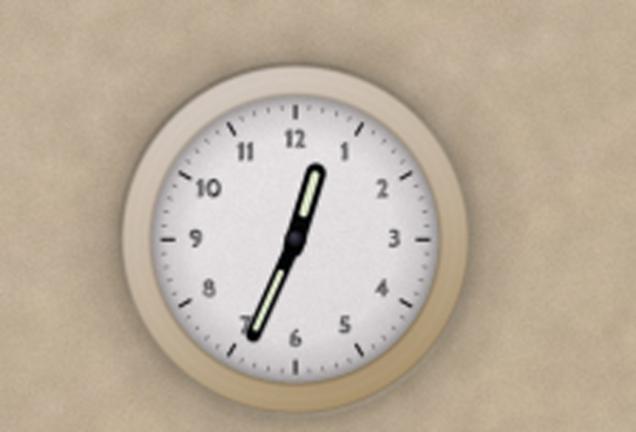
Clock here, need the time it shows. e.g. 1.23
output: 12.34
